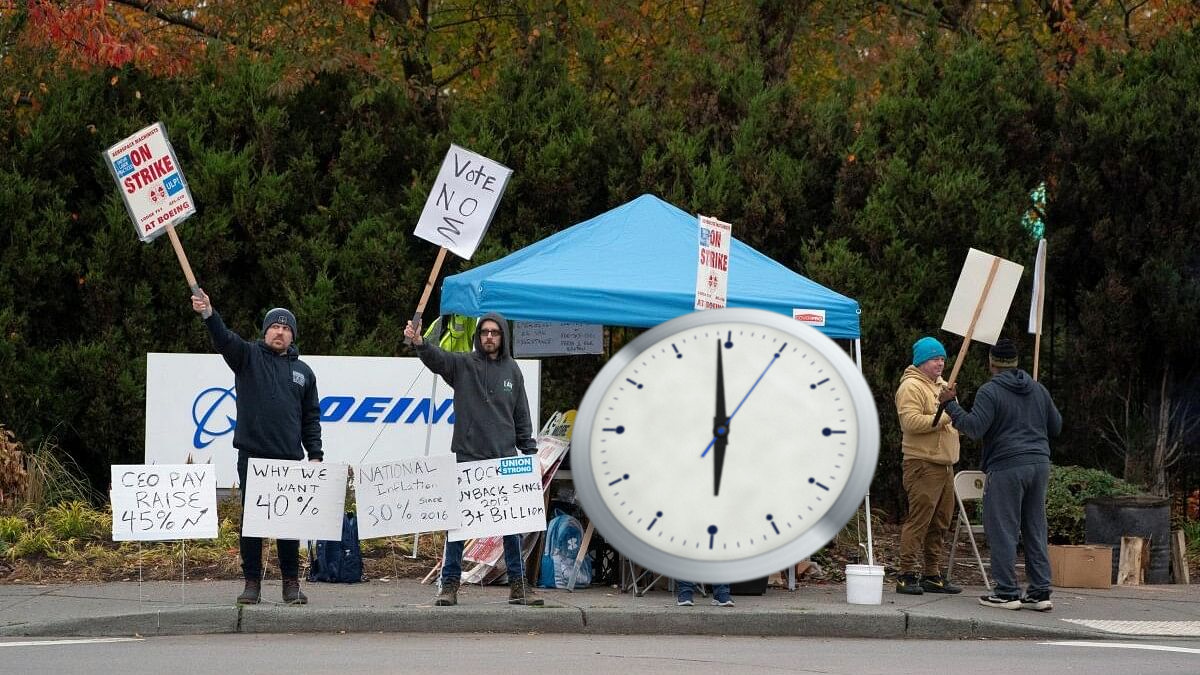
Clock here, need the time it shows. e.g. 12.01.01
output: 5.59.05
